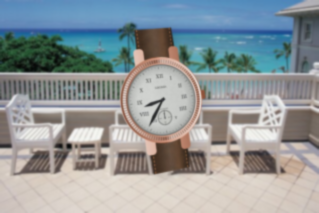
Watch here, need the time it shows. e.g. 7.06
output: 8.36
